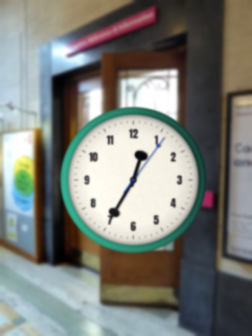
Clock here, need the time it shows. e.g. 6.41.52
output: 12.35.06
